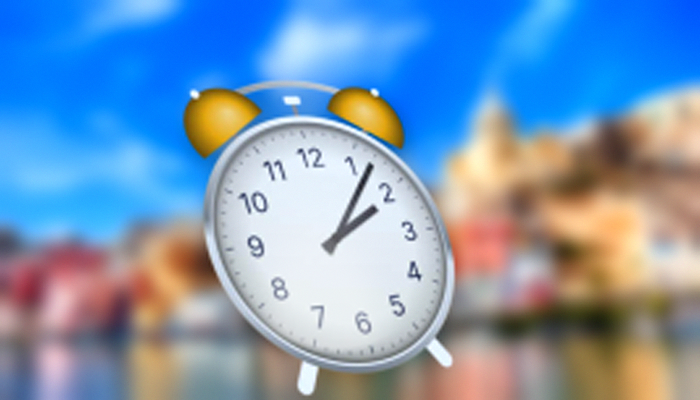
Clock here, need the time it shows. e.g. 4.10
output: 2.07
